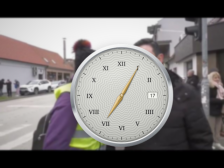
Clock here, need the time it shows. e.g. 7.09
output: 7.05
